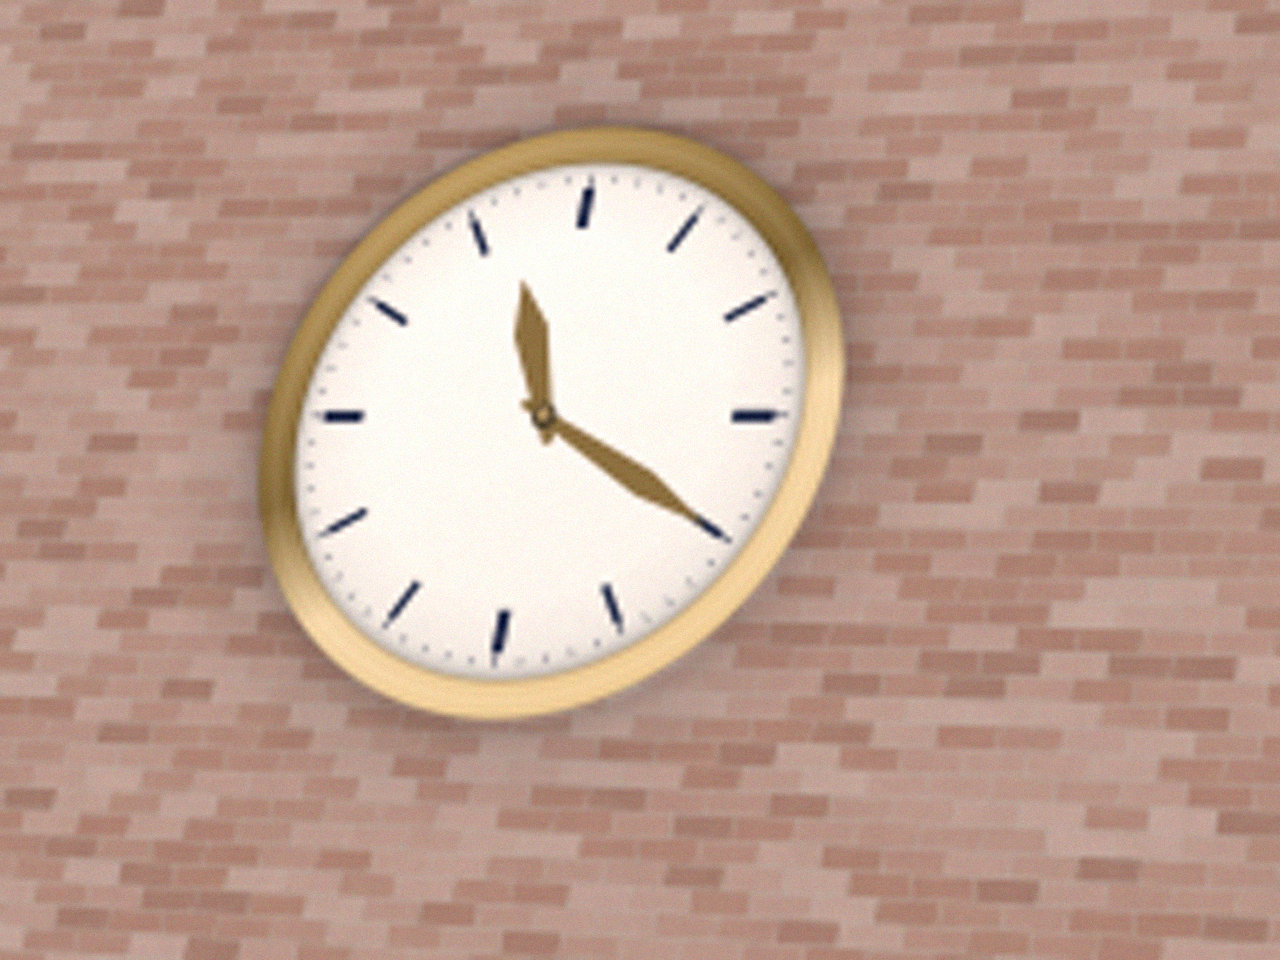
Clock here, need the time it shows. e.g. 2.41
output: 11.20
